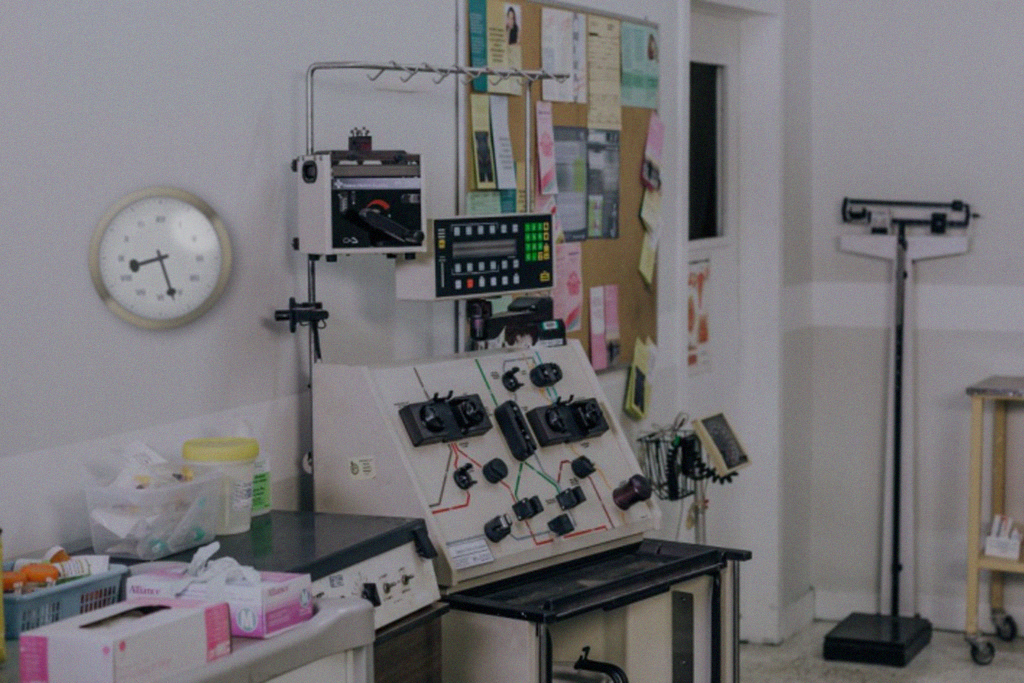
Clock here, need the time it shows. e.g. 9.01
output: 8.27
